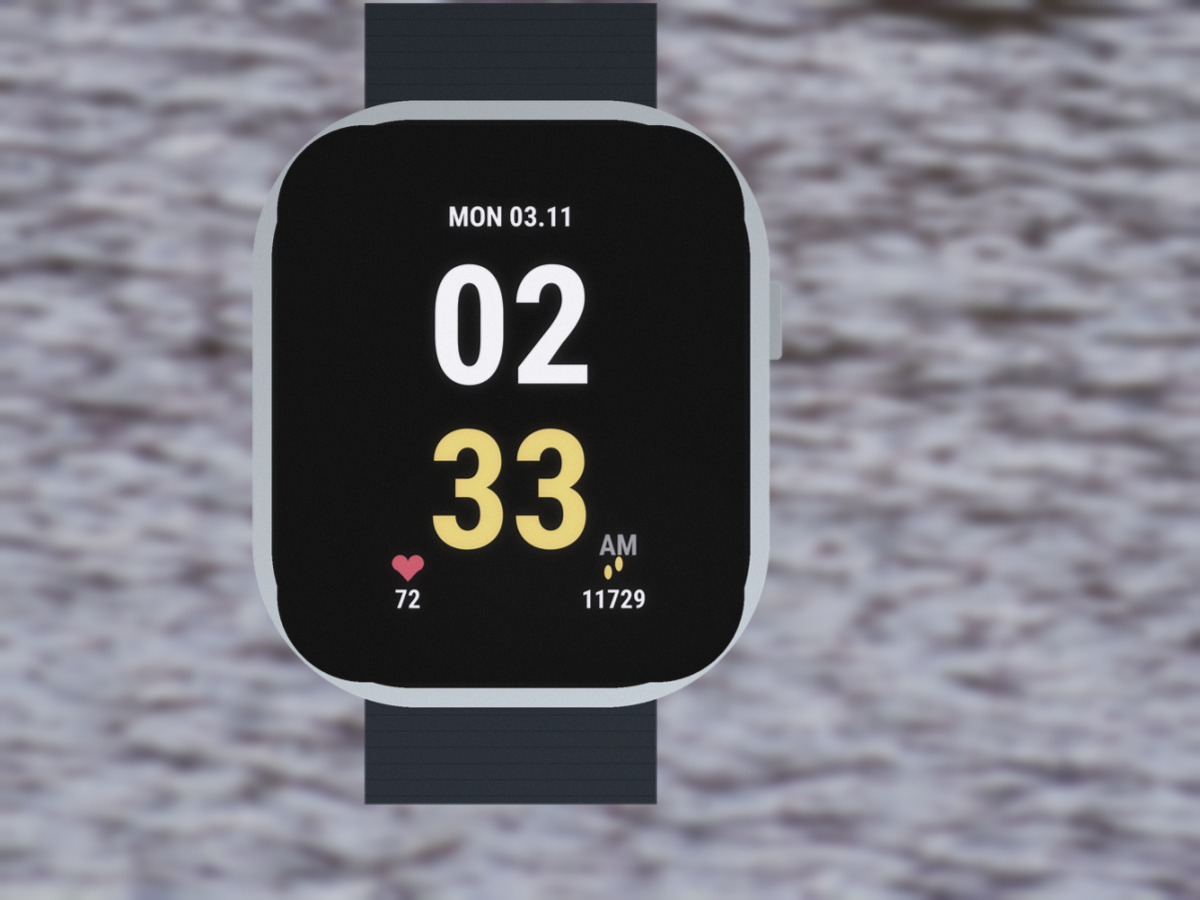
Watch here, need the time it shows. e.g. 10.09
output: 2.33
